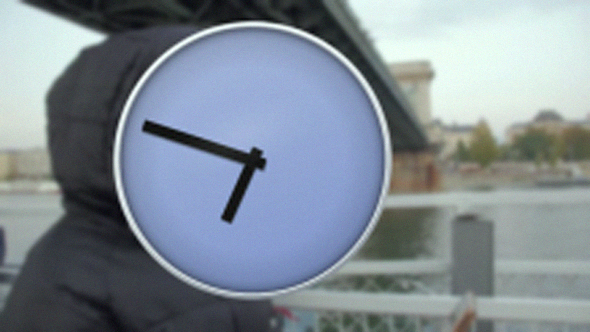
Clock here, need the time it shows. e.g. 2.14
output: 6.48
